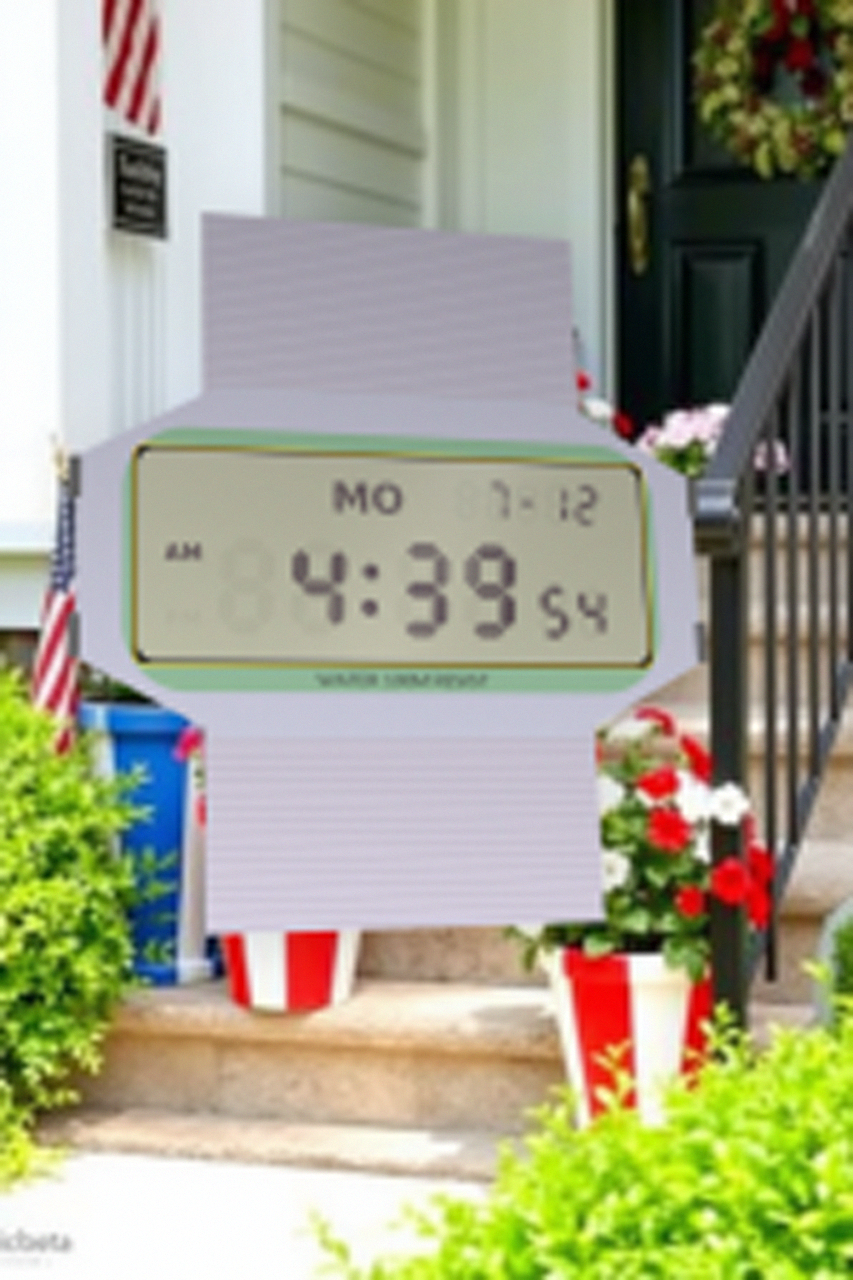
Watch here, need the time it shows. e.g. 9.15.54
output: 4.39.54
